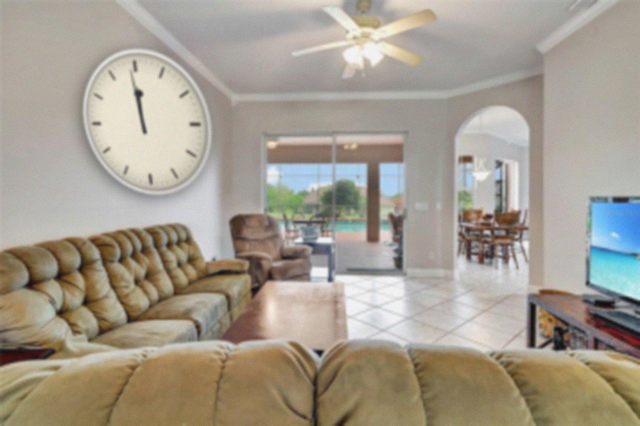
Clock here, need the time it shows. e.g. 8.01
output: 11.59
